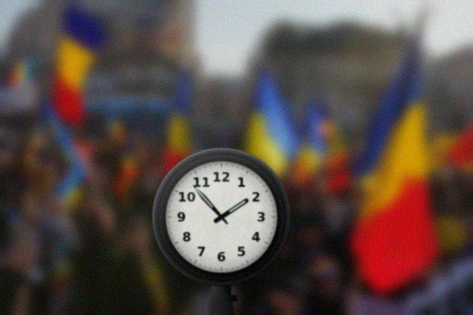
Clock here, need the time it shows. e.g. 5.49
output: 1.53
